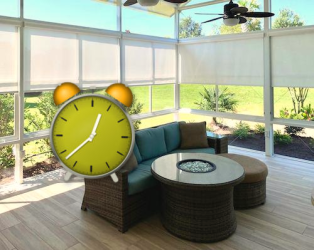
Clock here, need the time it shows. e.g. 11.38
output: 12.38
